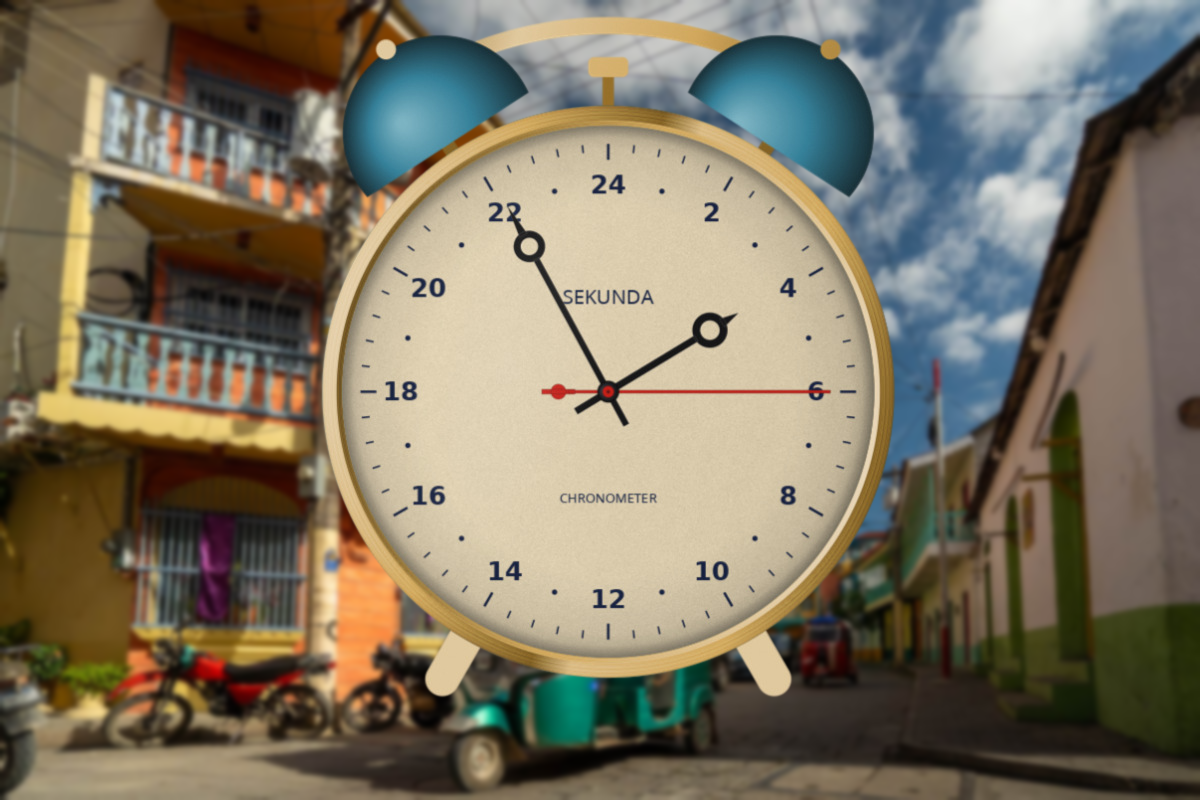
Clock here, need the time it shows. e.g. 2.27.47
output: 3.55.15
